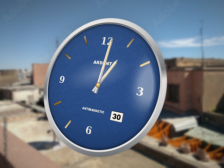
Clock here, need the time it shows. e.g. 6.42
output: 1.01
